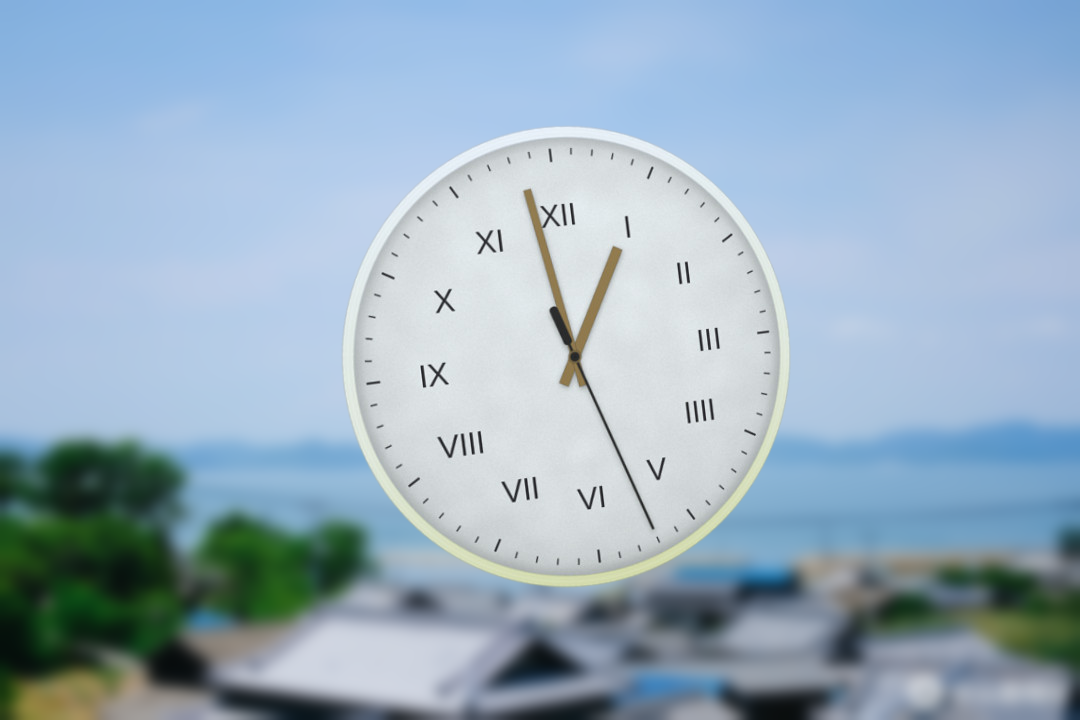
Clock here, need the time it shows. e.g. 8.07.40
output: 12.58.27
